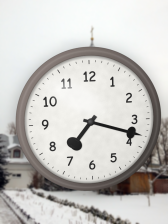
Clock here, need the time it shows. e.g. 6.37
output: 7.18
